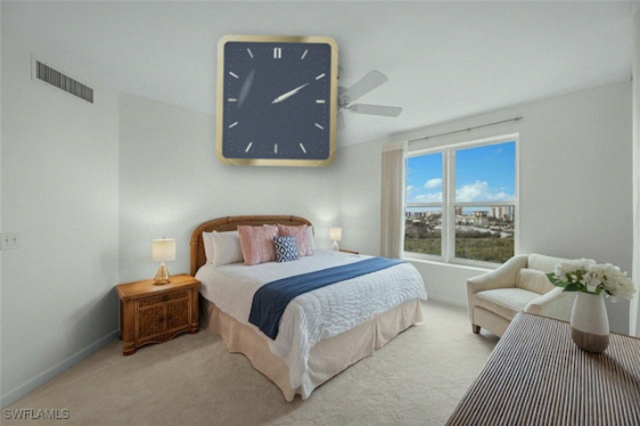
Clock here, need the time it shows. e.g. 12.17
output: 2.10
